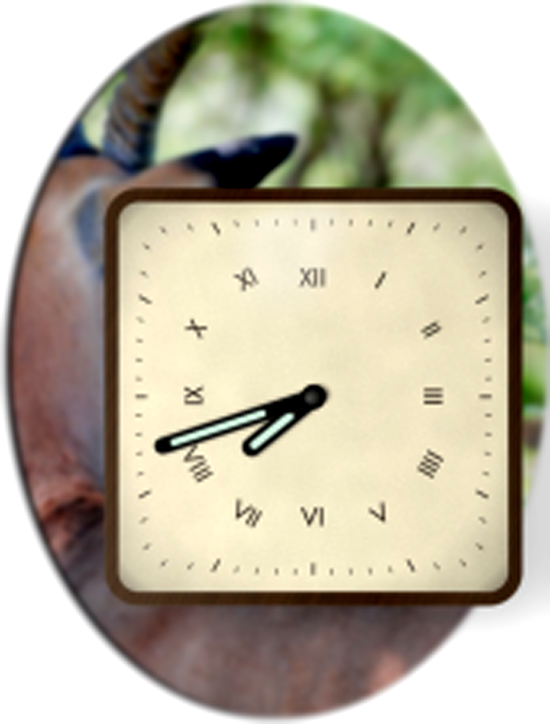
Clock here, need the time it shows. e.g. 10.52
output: 7.42
